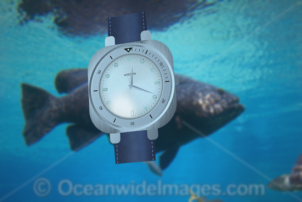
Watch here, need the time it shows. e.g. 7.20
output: 12.19
